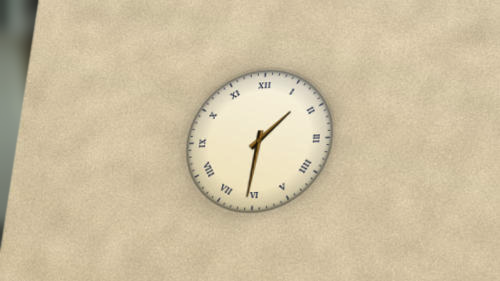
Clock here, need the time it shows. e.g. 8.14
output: 1.31
